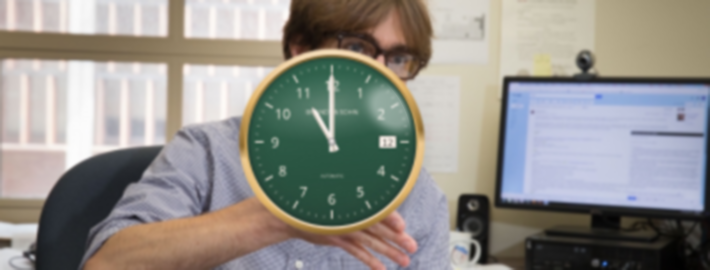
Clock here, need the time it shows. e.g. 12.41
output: 11.00
